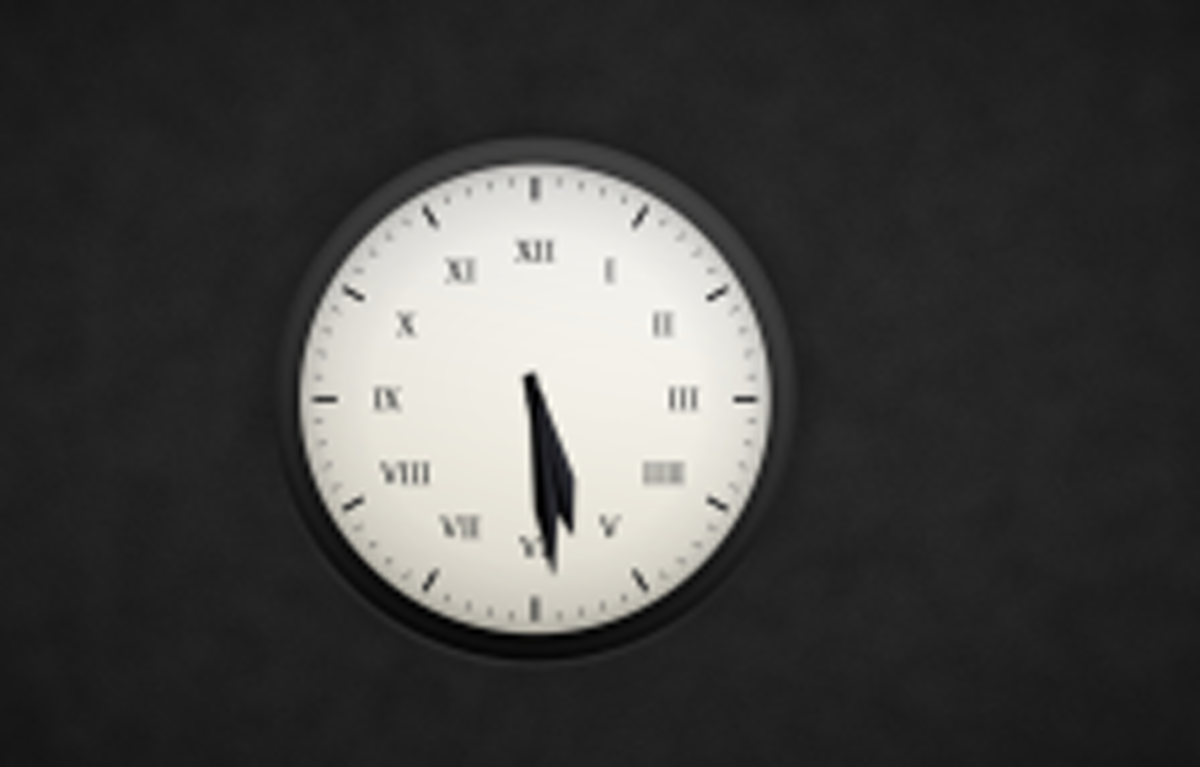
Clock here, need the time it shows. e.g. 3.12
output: 5.29
